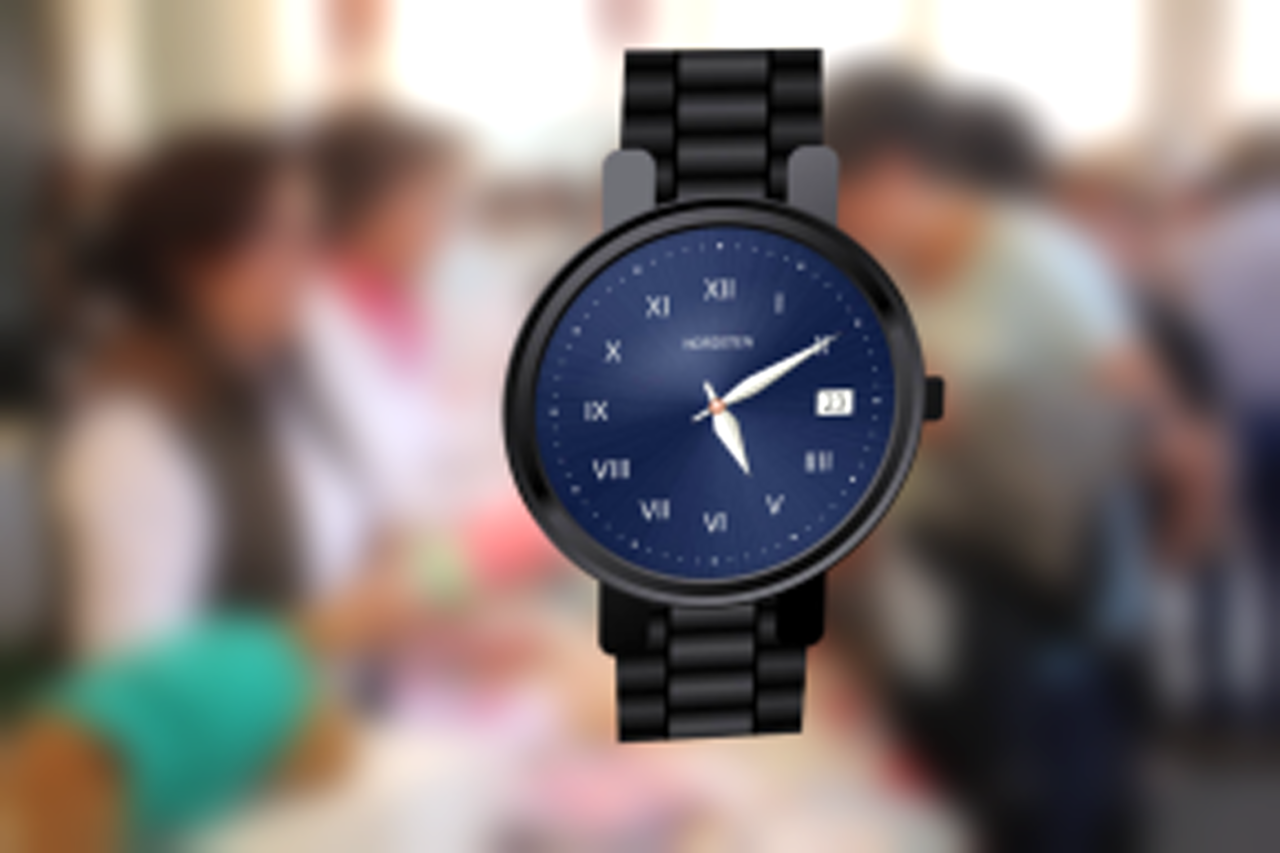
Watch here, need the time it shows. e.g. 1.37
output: 5.10
